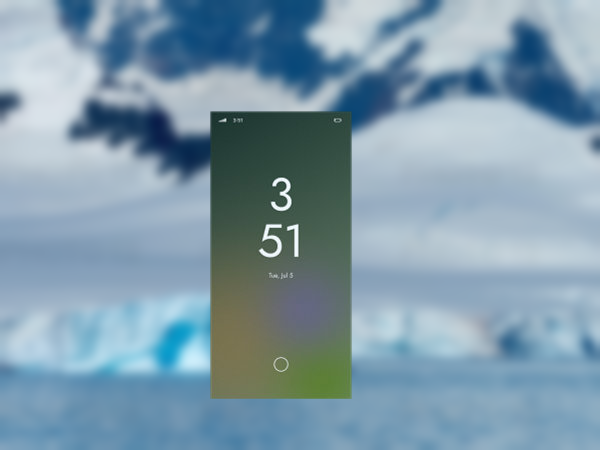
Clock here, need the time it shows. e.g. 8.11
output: 3.51
